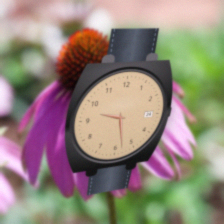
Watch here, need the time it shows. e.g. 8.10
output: 9.28
